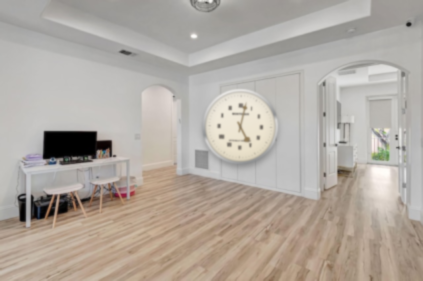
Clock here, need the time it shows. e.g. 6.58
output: 5.02
